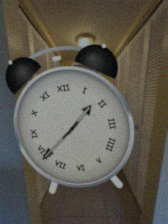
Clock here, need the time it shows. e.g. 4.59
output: 1.39
